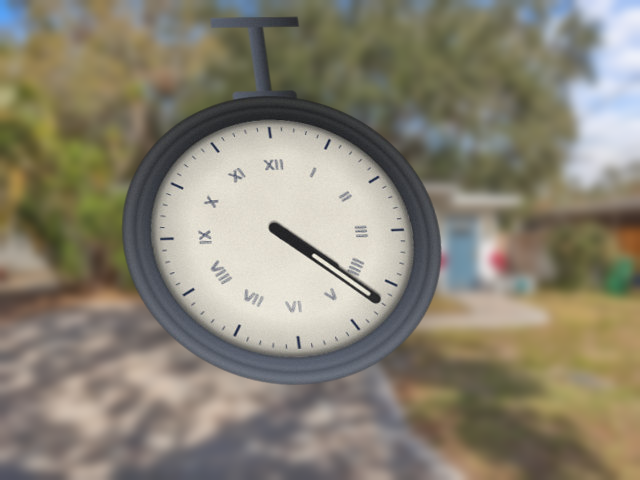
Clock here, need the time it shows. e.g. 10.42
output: 4.22
